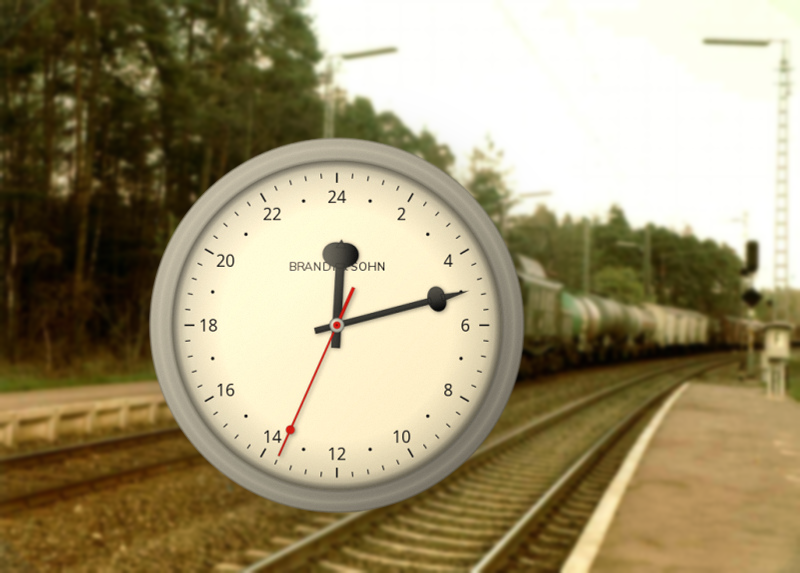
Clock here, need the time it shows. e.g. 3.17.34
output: 0.12.34
